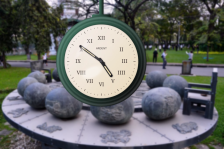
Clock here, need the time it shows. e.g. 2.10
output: 4.51
